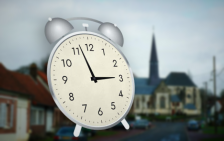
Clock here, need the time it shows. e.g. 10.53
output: 2.57
